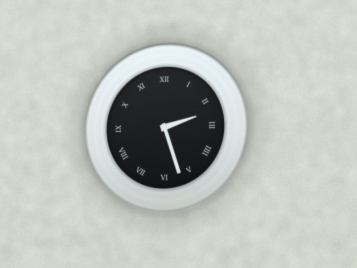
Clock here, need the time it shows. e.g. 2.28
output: 2.27
